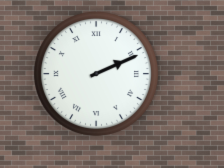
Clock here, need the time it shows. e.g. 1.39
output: 2.11
